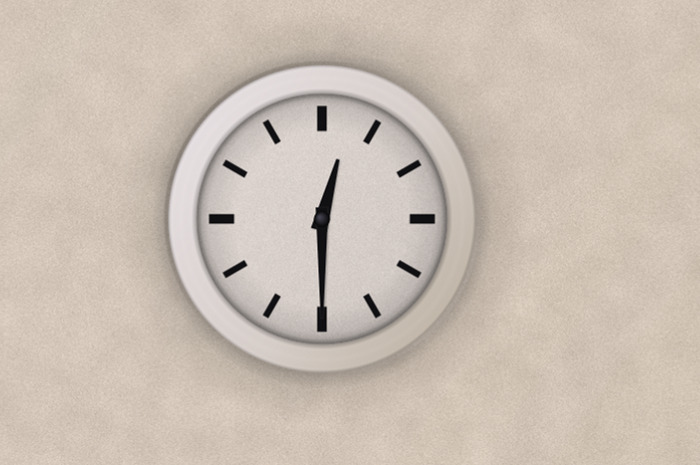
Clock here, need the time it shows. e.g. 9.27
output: 12.30
